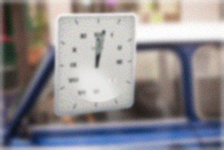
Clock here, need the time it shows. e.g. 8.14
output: 12.02
